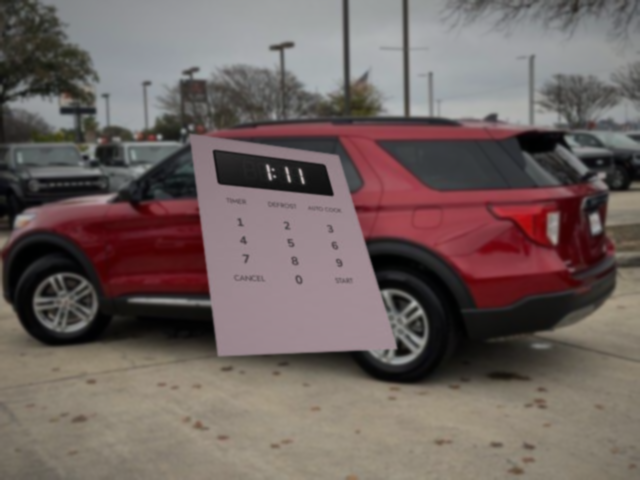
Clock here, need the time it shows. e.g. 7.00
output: 1.11
